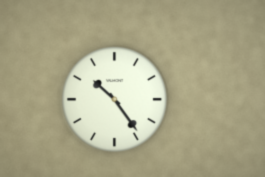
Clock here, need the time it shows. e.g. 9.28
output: 10.24
